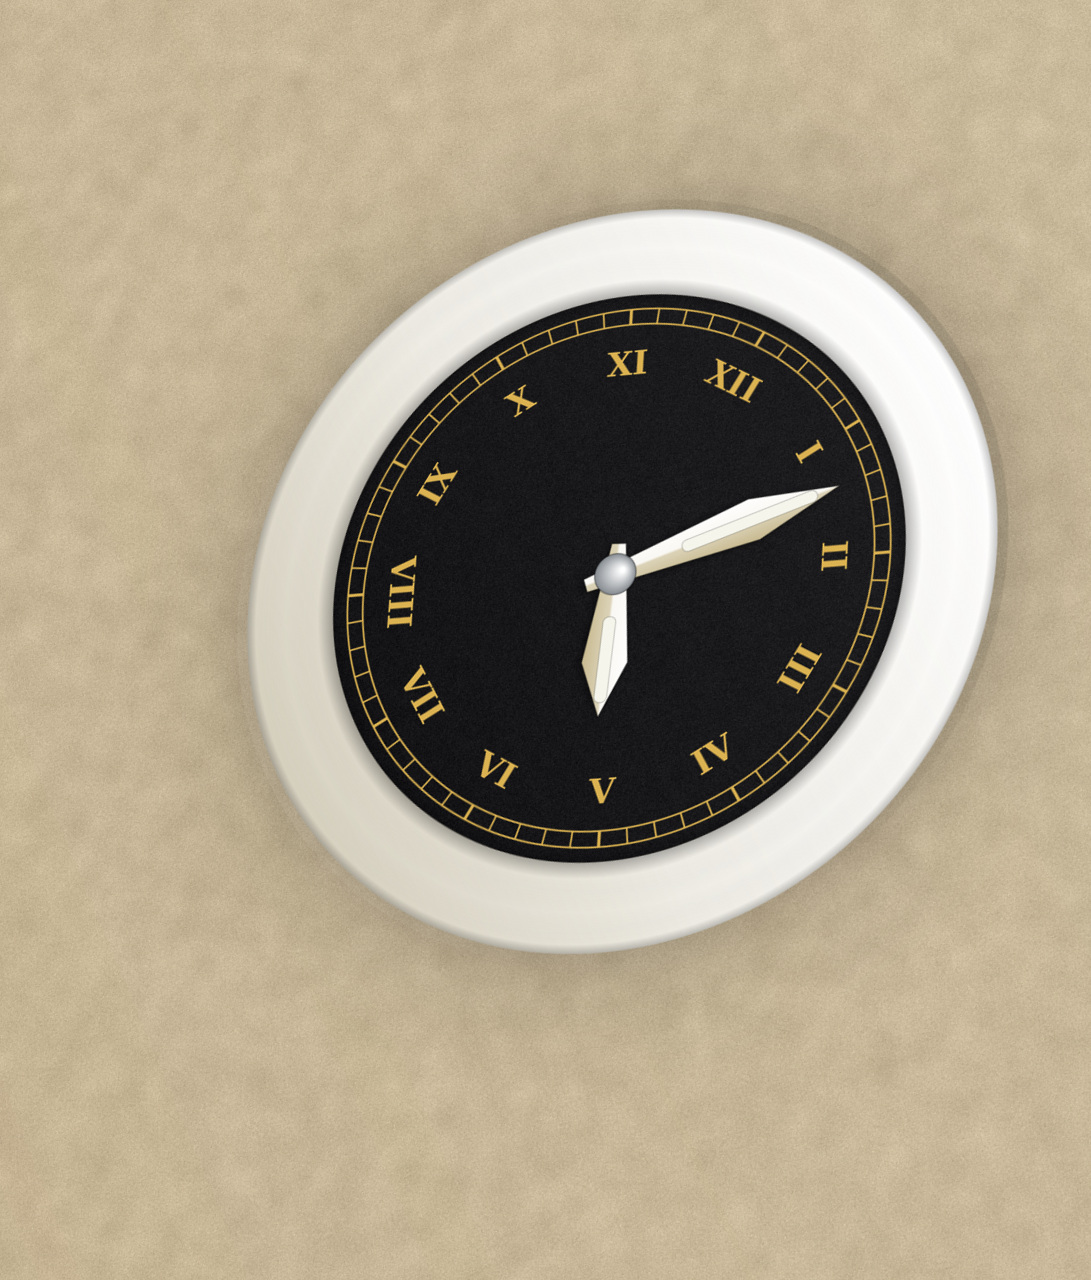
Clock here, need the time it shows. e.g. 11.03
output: 5.07
